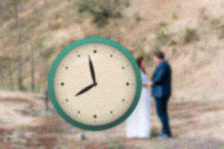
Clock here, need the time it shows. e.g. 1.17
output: 7.58
